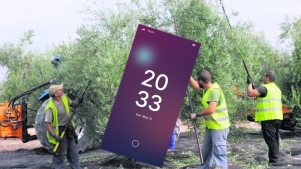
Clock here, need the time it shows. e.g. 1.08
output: 20.33
